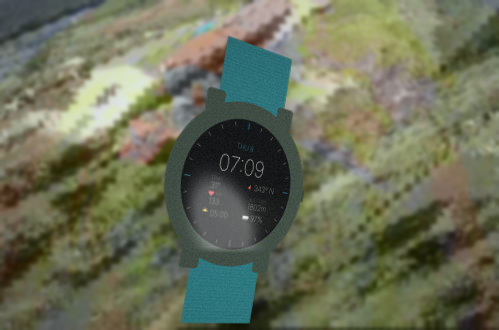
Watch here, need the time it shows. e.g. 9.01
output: 7.09
